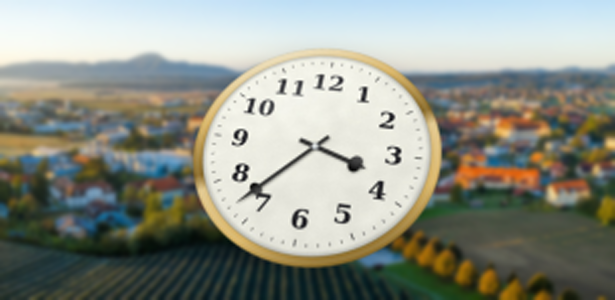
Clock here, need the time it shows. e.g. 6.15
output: 3.37
